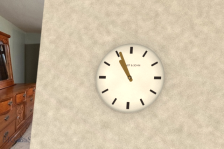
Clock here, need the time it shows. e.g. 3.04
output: 10.56
